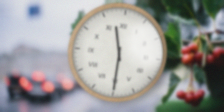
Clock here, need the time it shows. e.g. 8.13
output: 11.30
